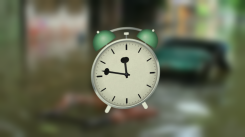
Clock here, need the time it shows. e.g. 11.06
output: 11.47
